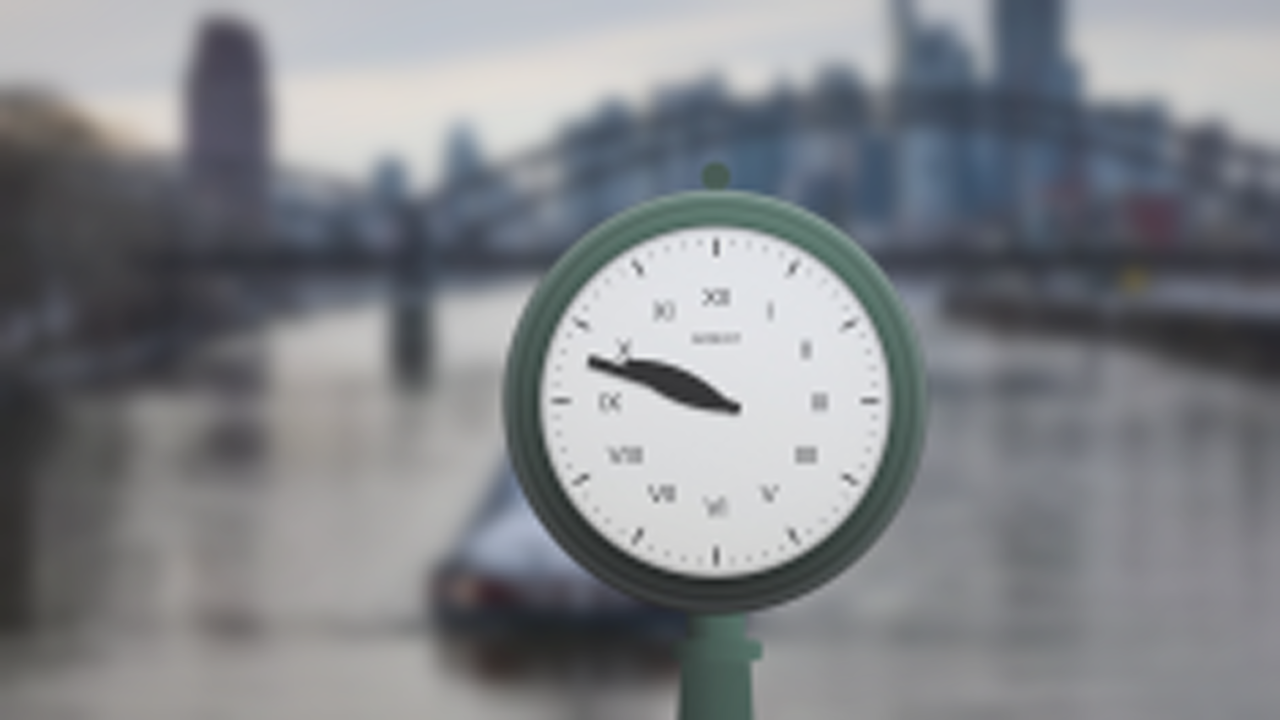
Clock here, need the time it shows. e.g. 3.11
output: 9.48
